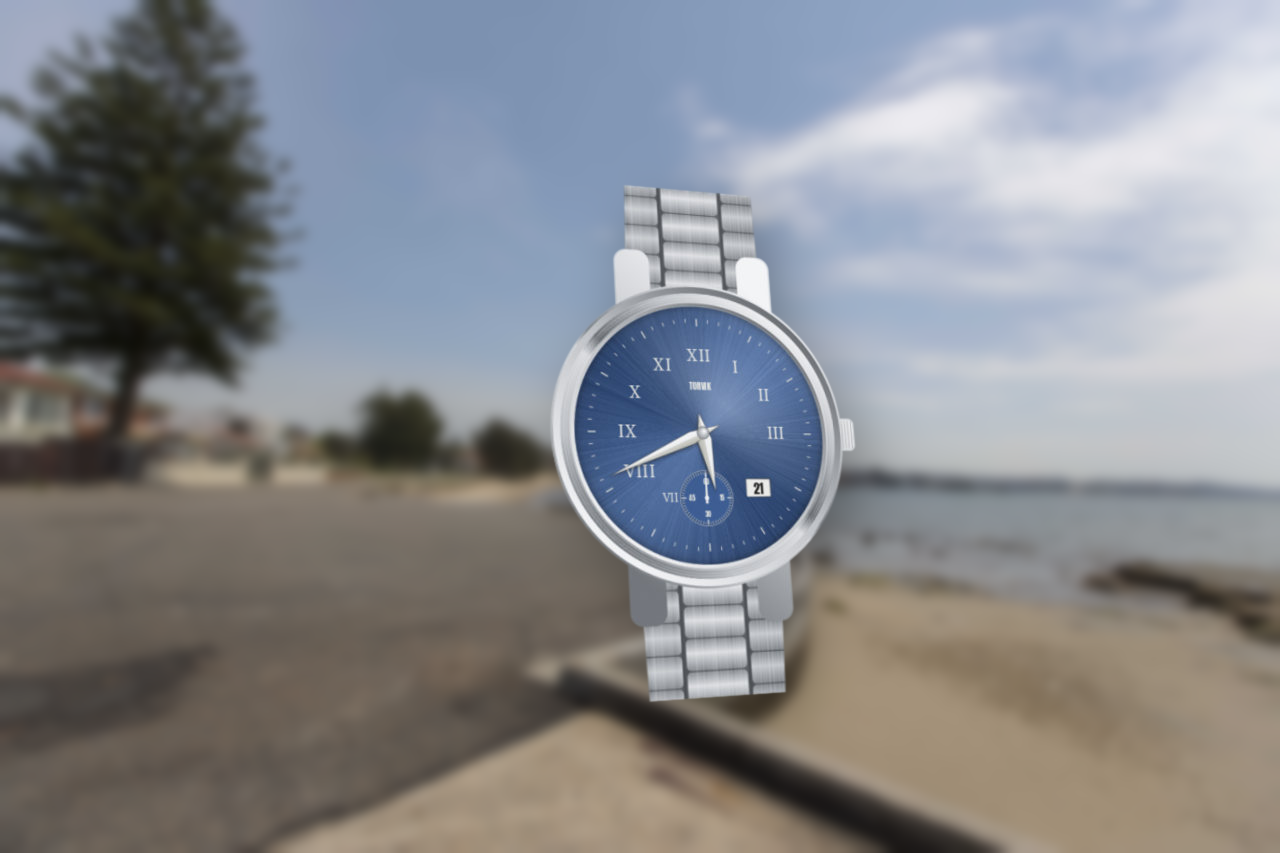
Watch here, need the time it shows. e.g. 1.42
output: 5.41
